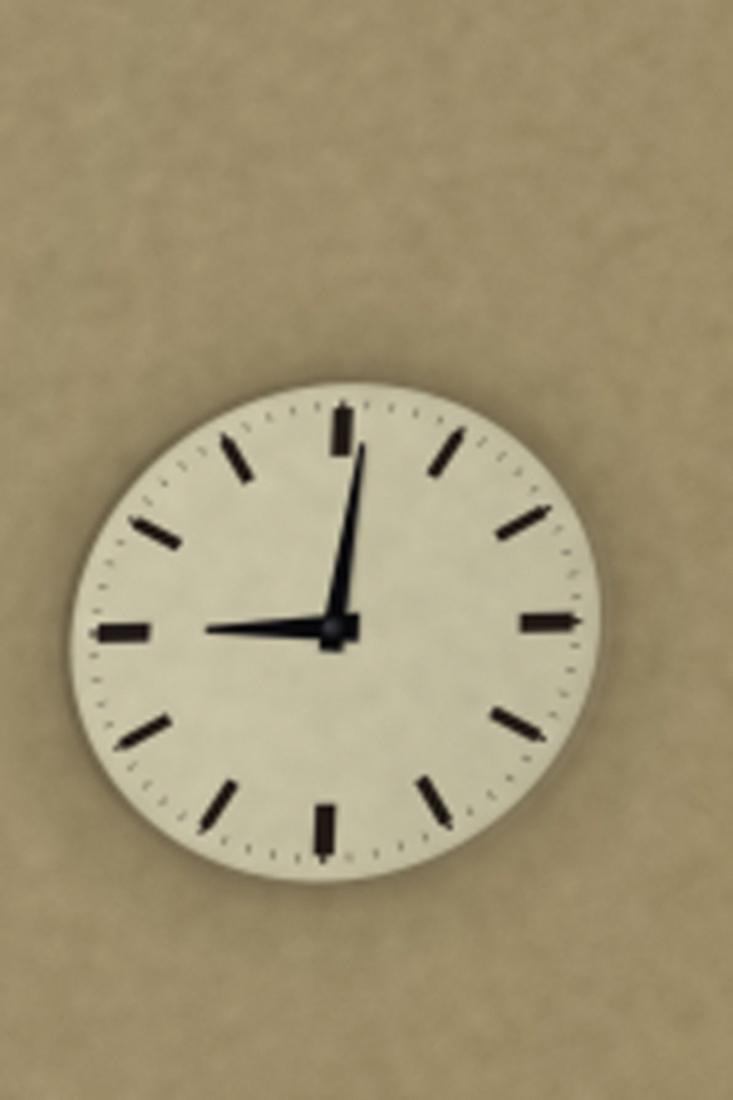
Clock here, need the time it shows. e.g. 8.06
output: 9.01
